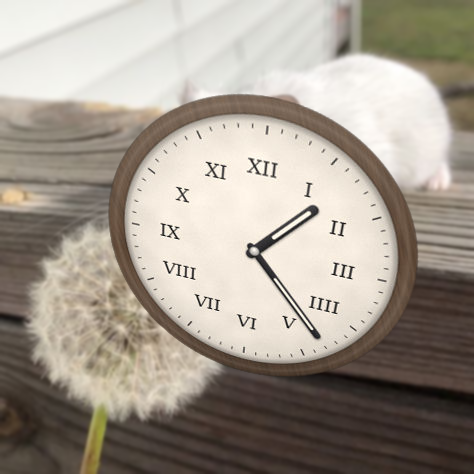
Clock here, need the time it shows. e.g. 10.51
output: 1.23
